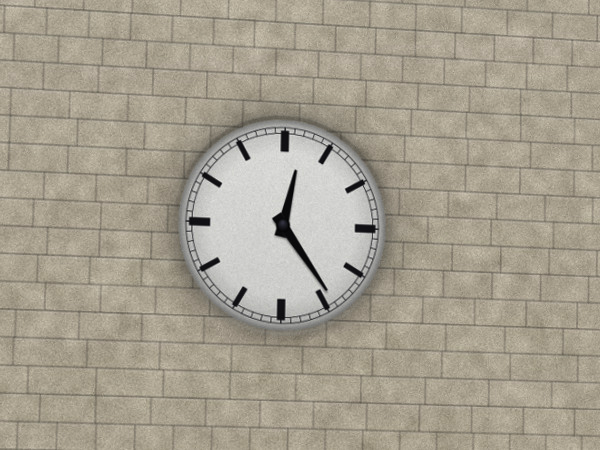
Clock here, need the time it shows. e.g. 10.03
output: 12.24
